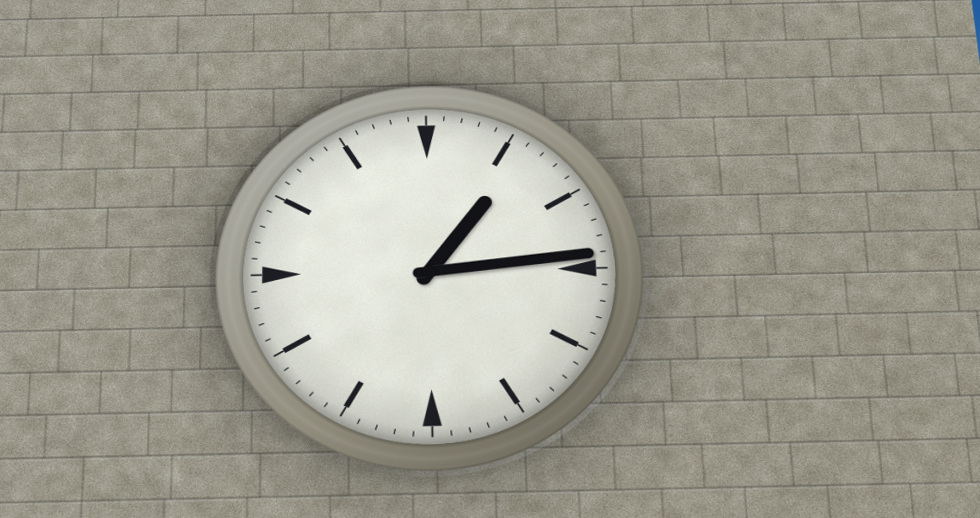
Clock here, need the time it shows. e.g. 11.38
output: 1.14
